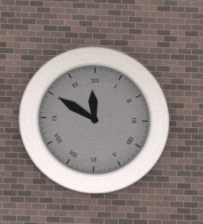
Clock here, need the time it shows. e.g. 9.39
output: 11.50
